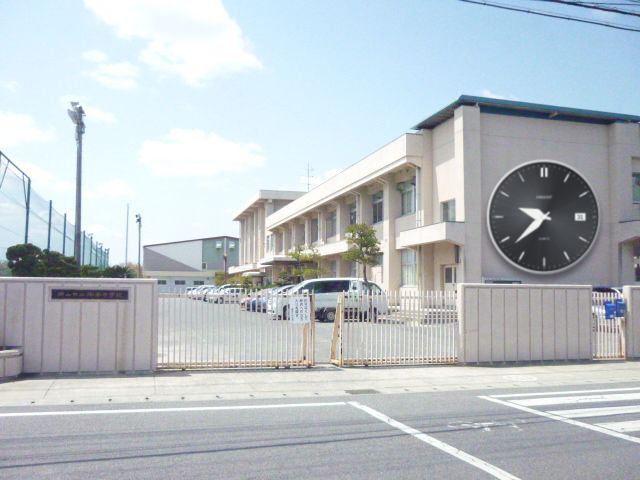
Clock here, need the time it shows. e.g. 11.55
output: 9.38
